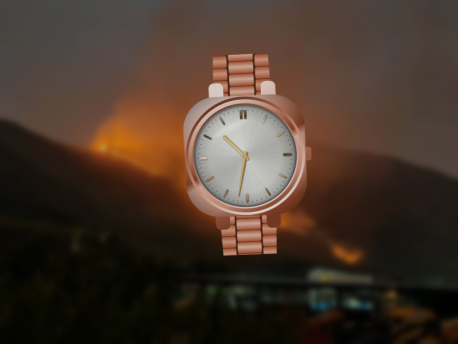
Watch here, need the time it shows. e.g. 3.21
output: 10.32
